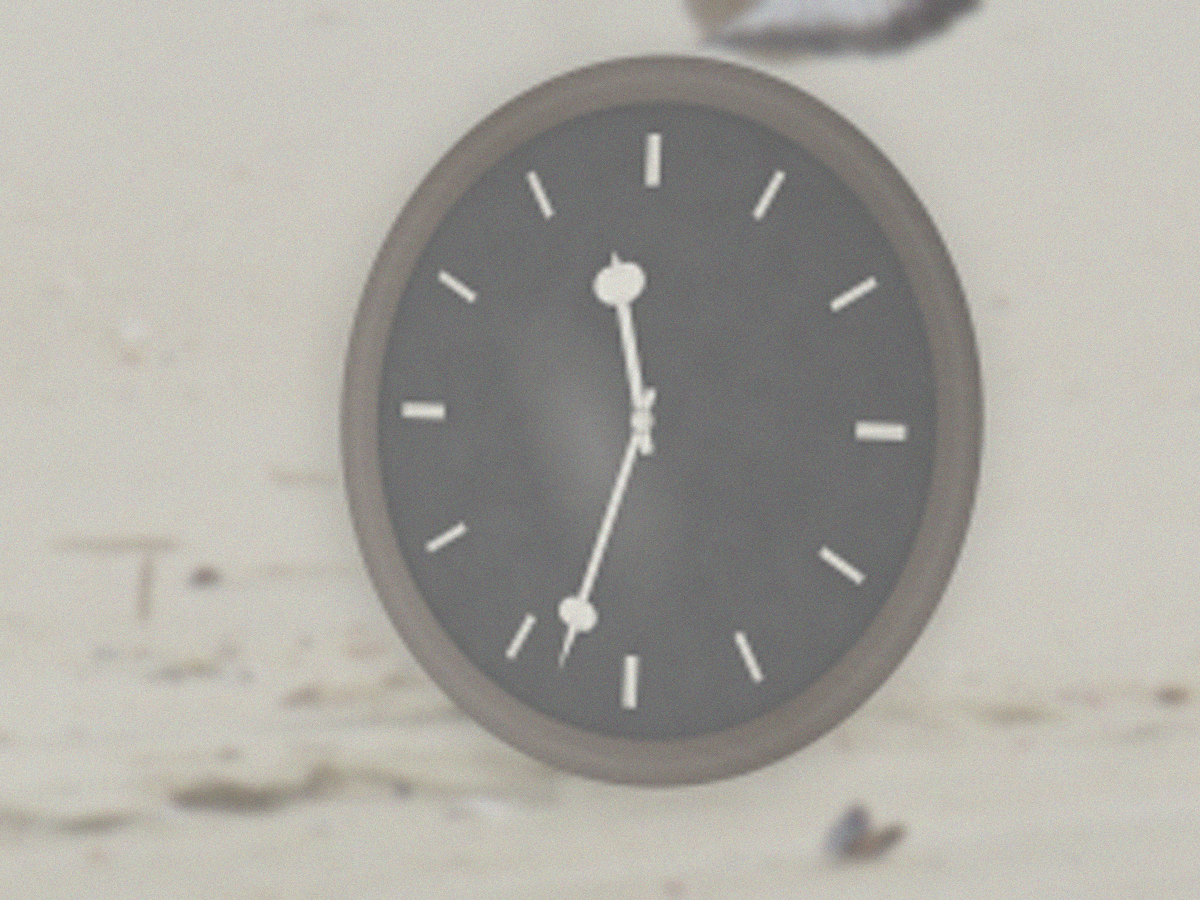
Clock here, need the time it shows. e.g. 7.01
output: 11.33
